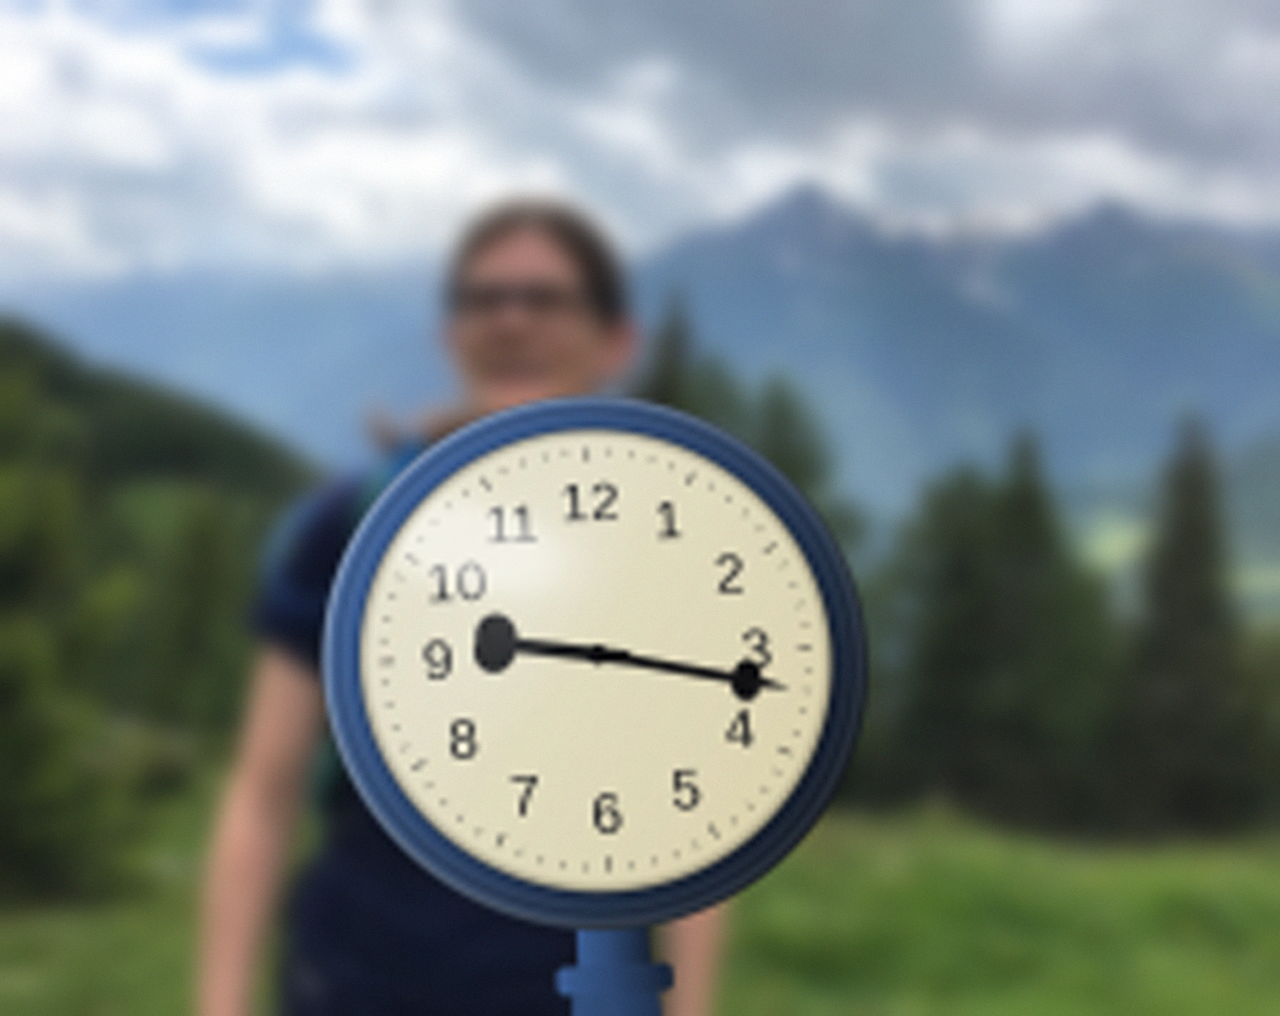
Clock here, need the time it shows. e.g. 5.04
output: 9.17
